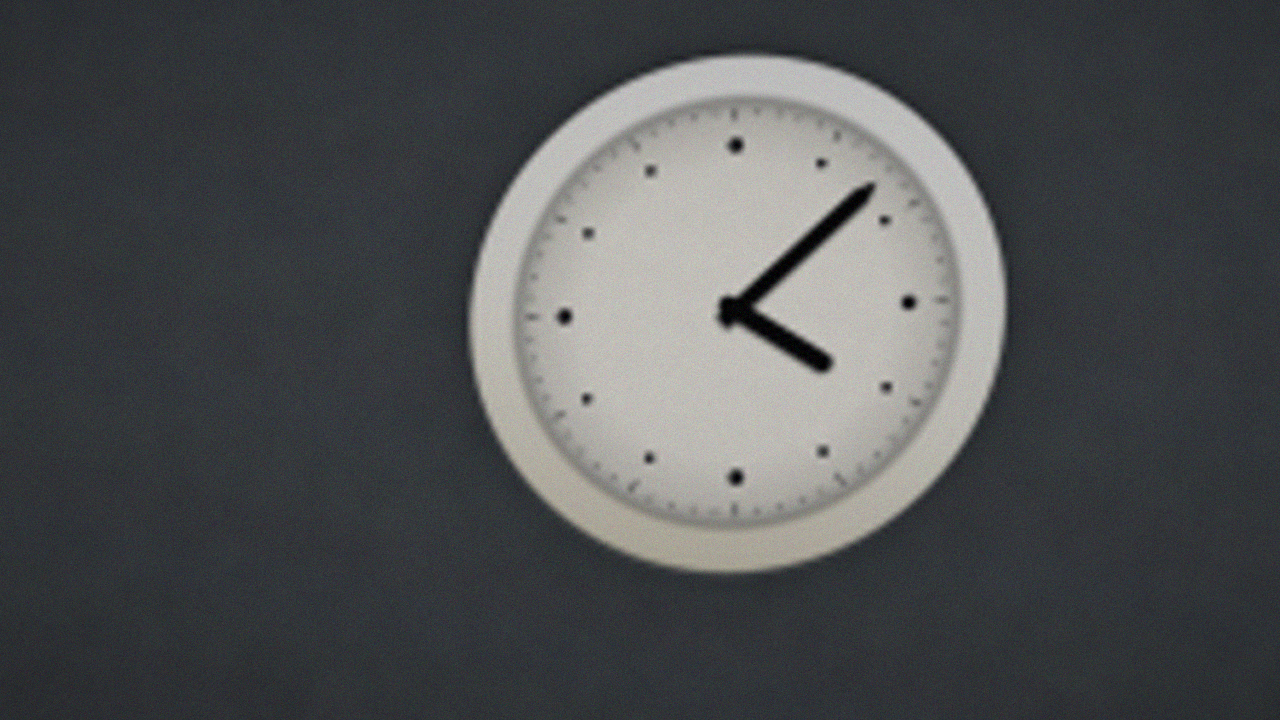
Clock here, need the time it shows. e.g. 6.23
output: 4.08
